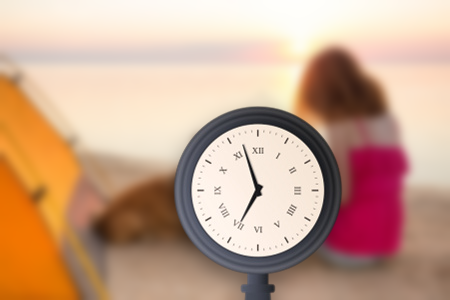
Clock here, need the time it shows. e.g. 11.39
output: 6.57
